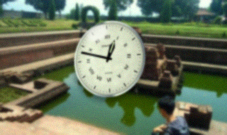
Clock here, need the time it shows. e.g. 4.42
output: 12.48
